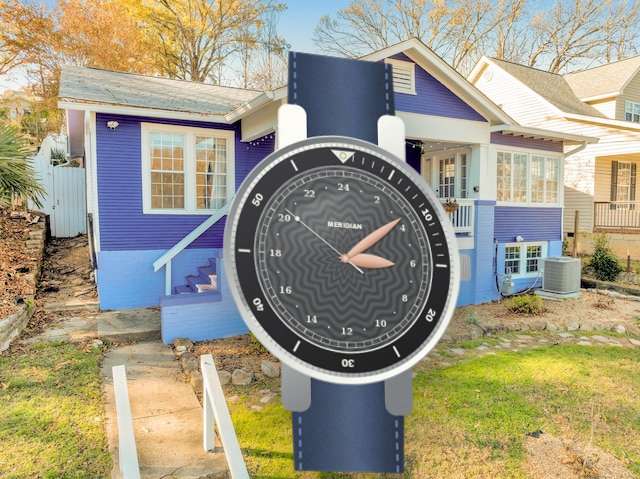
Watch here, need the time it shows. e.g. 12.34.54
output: 6.08.51
